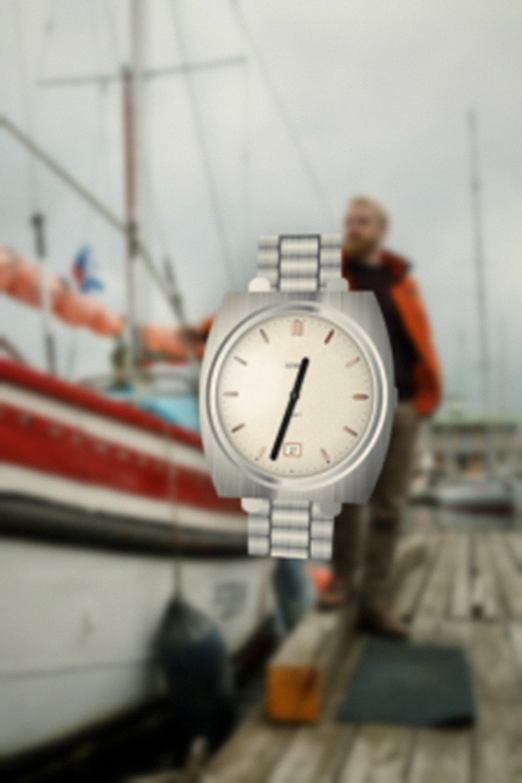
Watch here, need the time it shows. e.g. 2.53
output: 12.33
